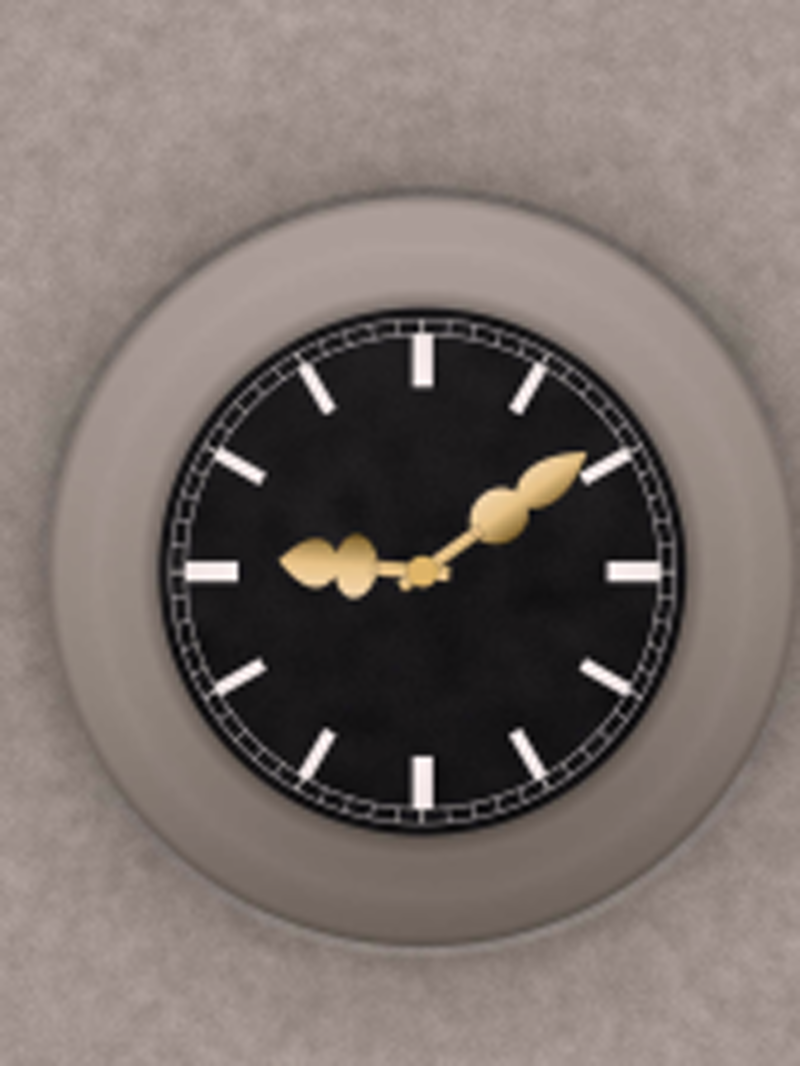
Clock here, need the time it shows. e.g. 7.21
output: 9.09
